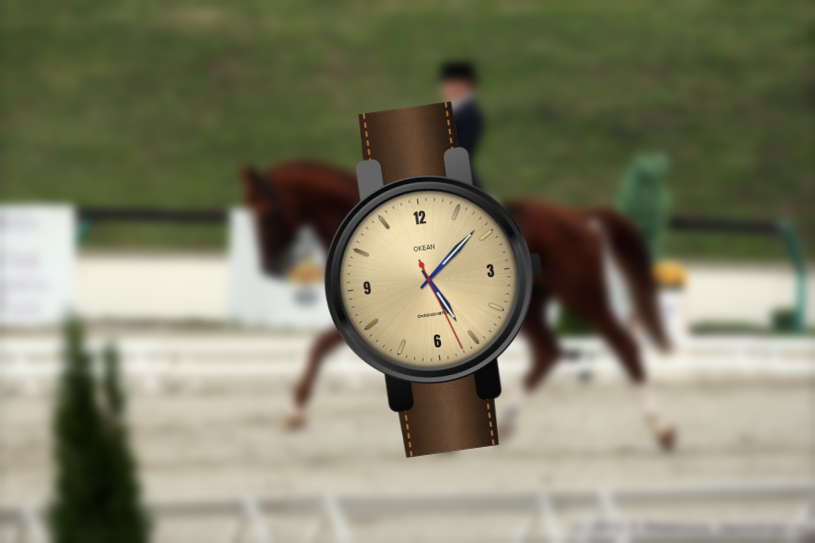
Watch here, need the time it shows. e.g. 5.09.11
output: 5.08.27
